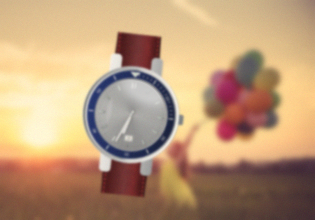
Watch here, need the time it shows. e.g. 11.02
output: 6.34
